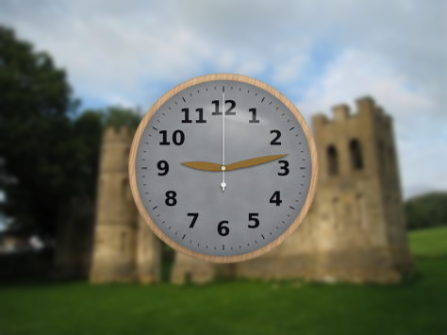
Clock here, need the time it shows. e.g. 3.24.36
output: 9.13.00
